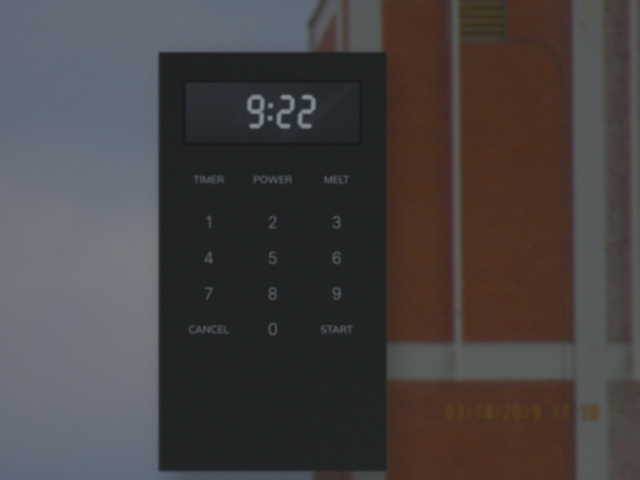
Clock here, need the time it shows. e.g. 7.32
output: 9.22
